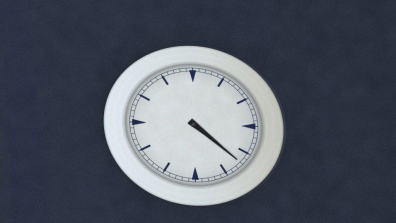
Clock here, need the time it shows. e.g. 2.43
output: 4.22
